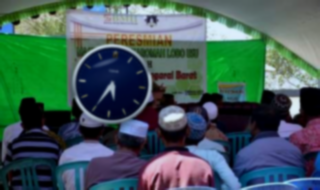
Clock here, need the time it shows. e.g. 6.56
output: 5.35
